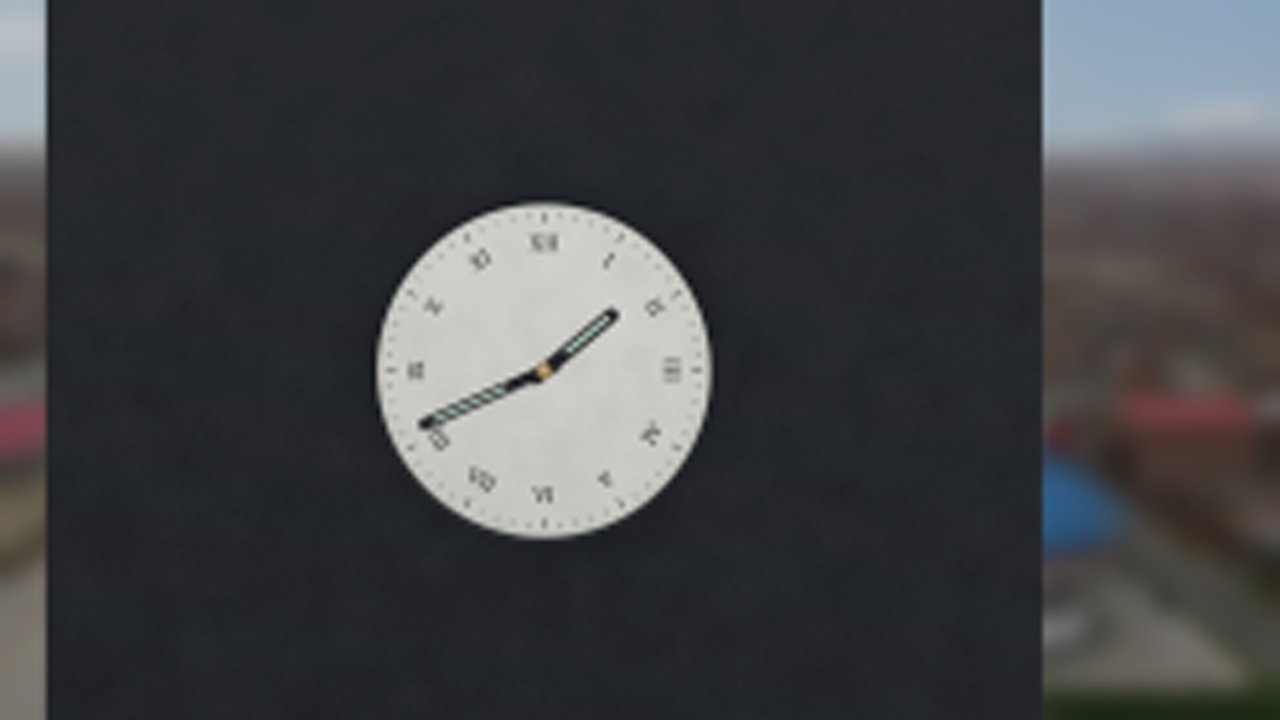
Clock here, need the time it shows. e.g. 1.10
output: 1.41
